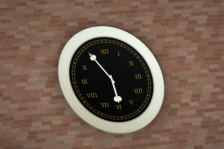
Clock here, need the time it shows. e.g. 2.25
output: 5.55
